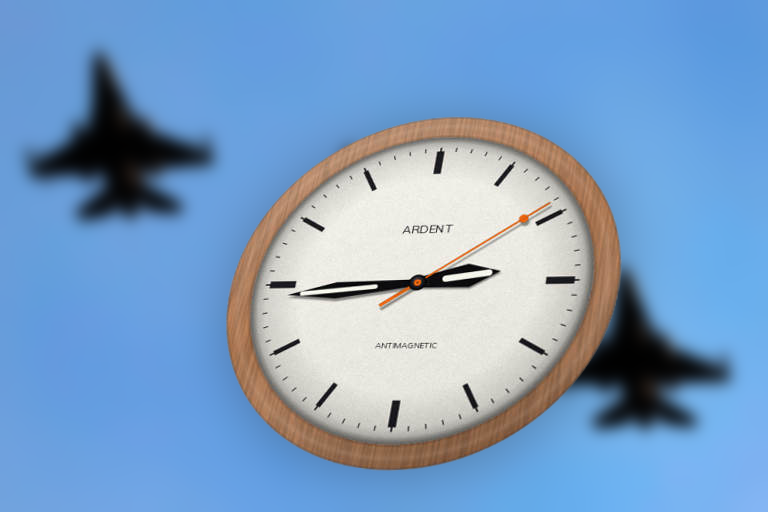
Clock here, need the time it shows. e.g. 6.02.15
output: 2.44.09
